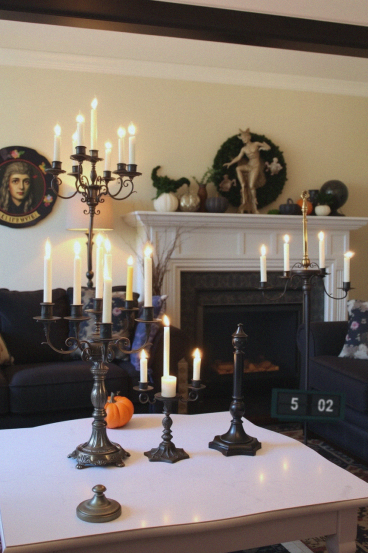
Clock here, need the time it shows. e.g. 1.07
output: 5.02
